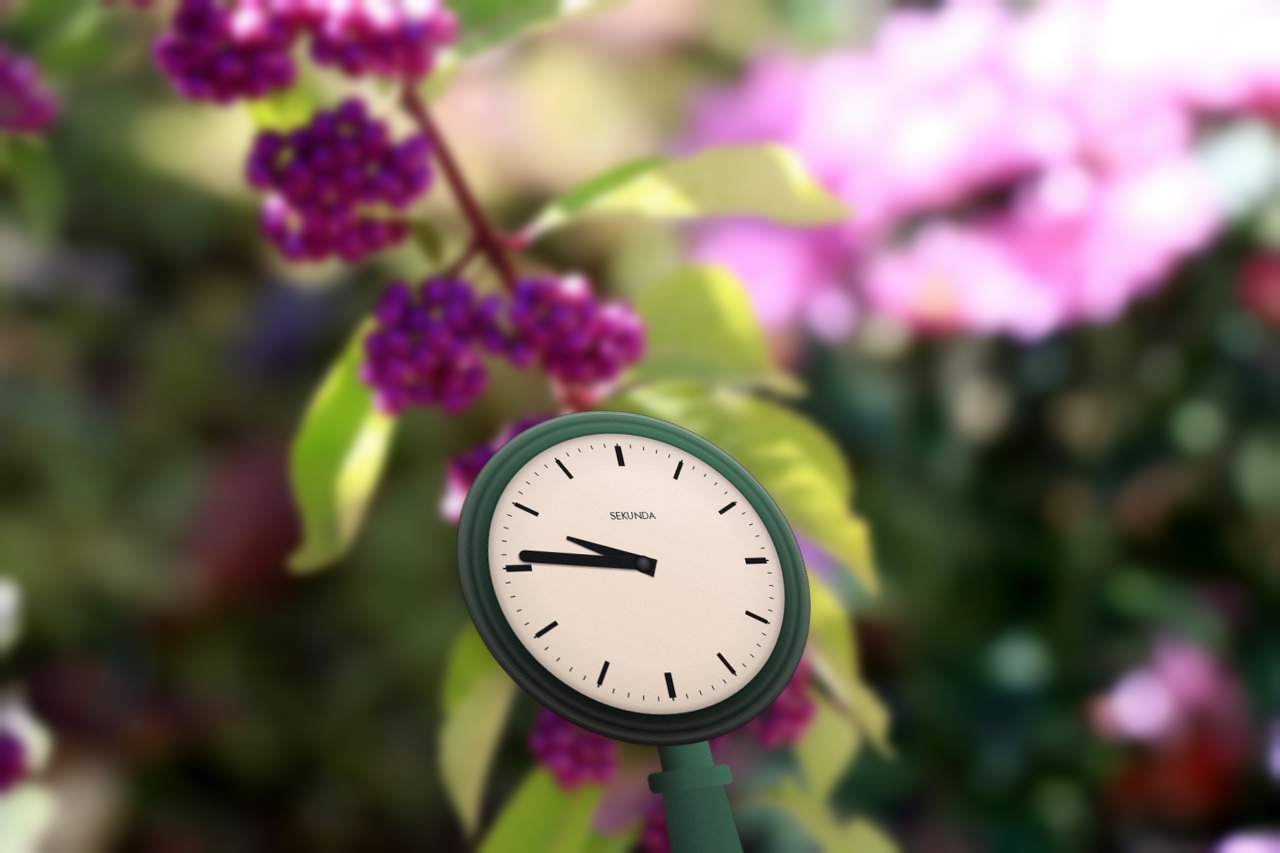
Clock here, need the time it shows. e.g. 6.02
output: 9.46
